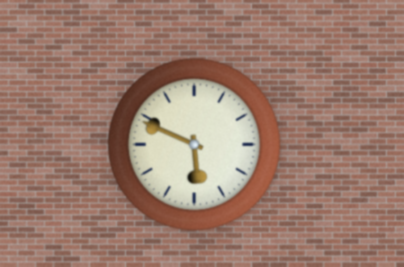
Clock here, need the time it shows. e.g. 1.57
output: 5.49
